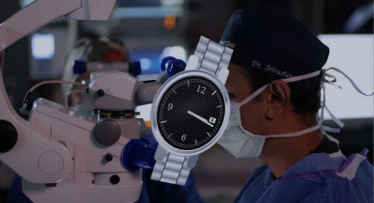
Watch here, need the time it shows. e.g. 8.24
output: 3.17
